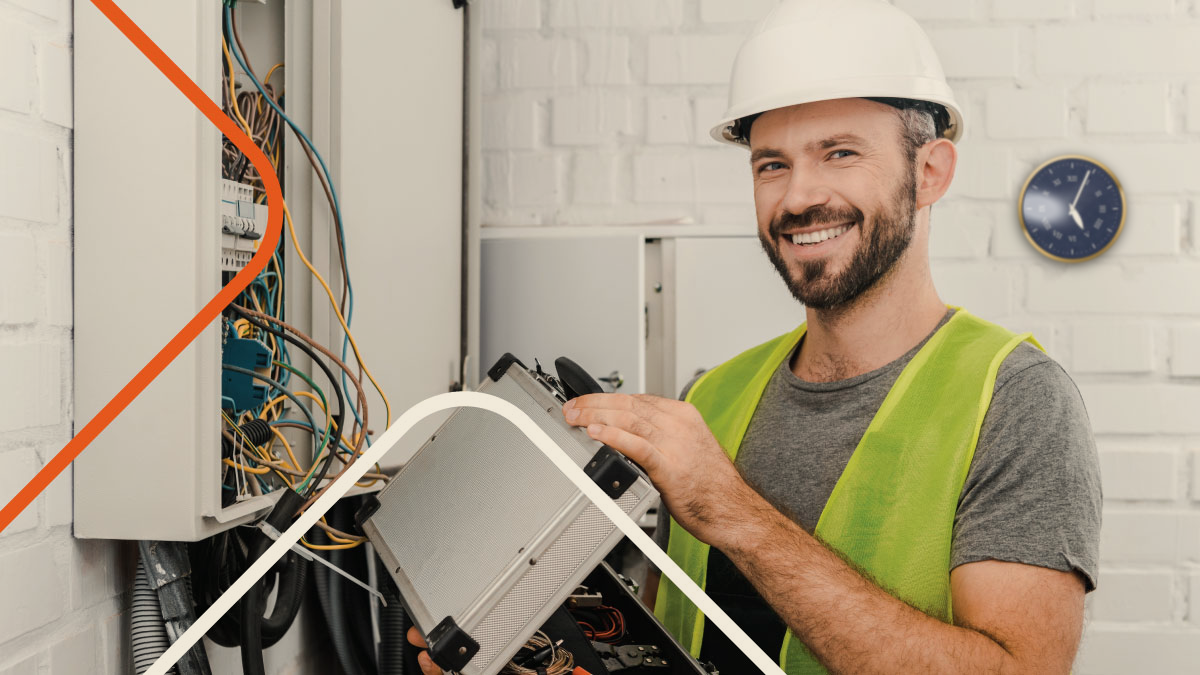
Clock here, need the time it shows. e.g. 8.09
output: 5.04
